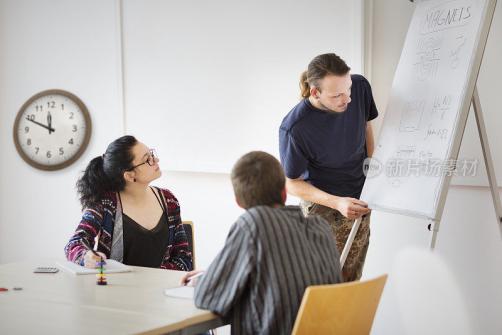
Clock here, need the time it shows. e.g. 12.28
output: 11.49
